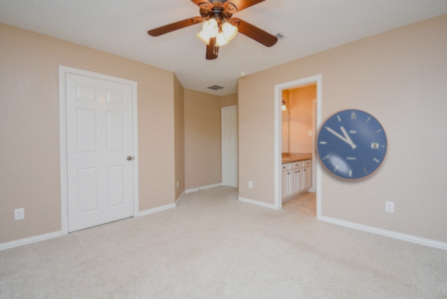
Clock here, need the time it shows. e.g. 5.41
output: 10.50
